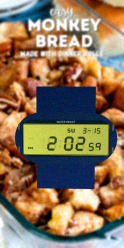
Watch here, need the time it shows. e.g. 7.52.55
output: 2.02.59
